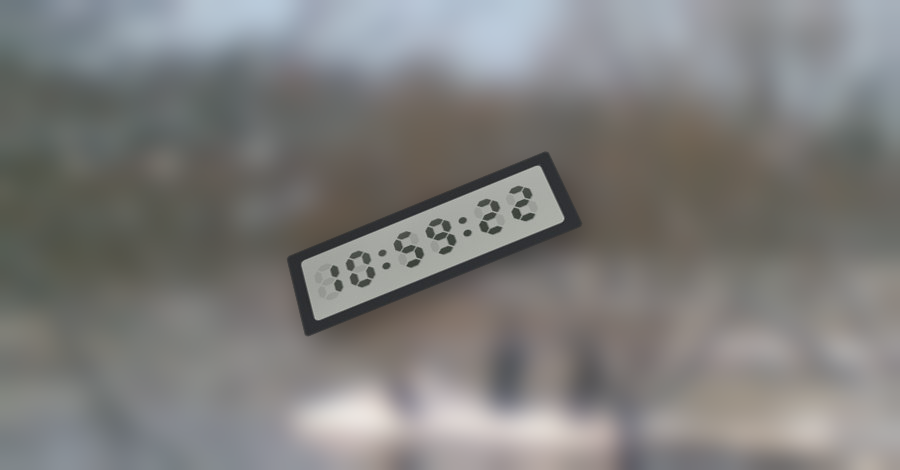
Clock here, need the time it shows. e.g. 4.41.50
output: 10.59.22
